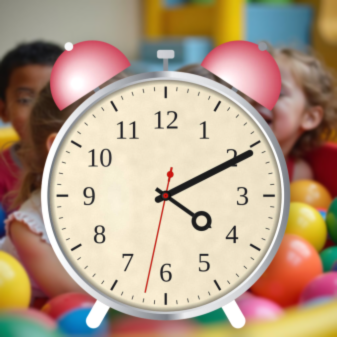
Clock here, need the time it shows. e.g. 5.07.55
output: 4.10.32
